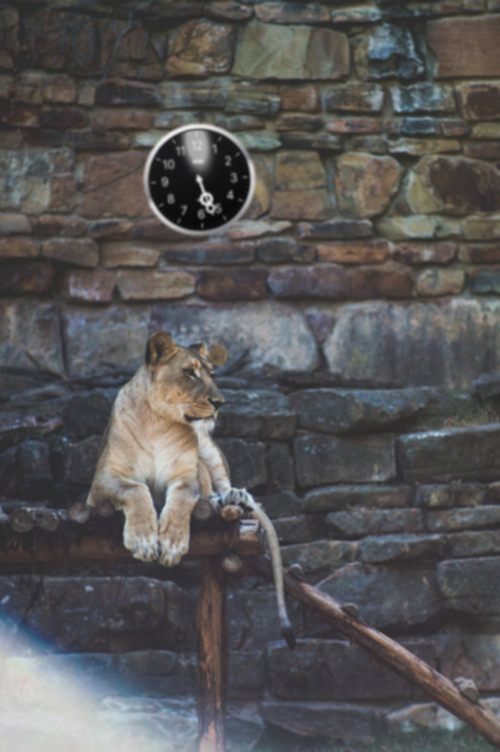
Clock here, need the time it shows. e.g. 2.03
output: 5.27
